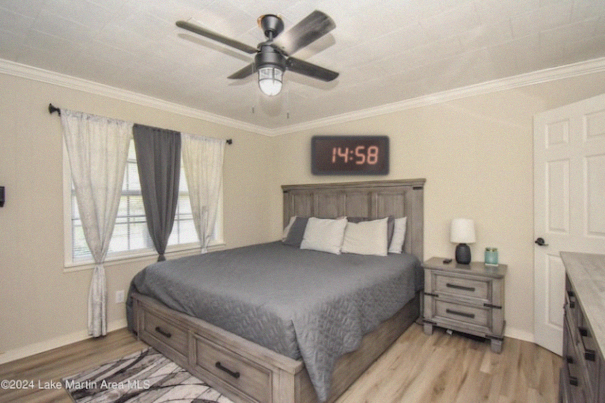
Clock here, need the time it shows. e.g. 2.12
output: 14.58
